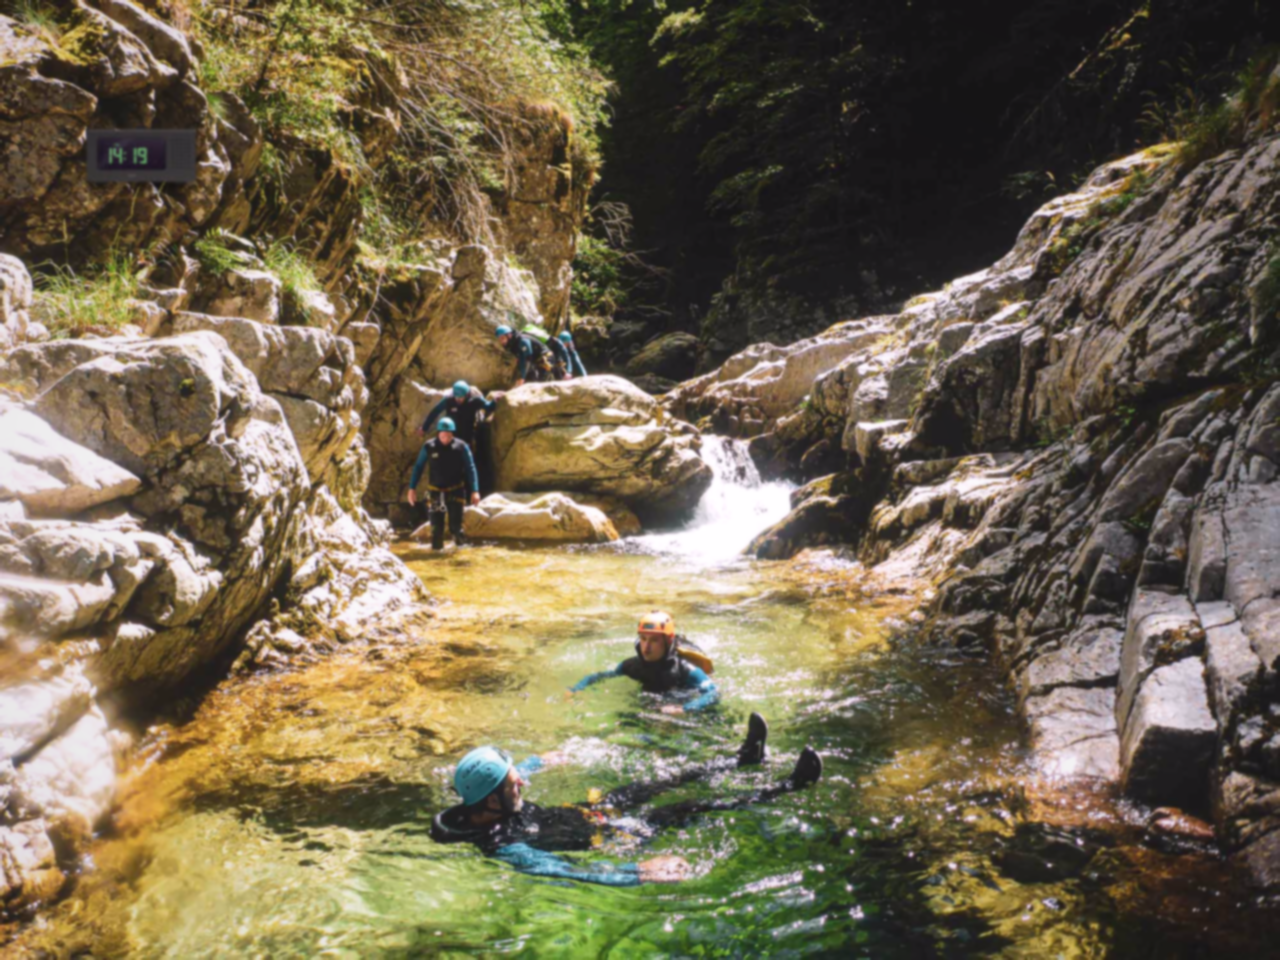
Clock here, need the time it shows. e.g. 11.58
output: 14.19
